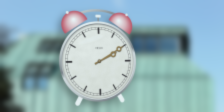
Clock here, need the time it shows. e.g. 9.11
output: 2.10
